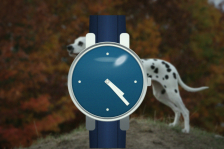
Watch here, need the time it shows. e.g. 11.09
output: 4.23
